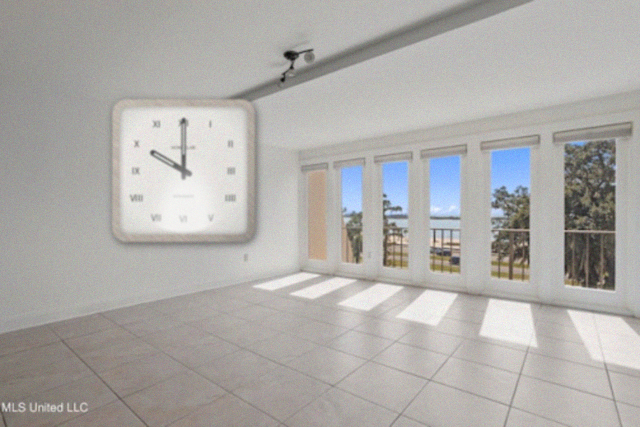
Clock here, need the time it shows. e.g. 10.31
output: 10.00
